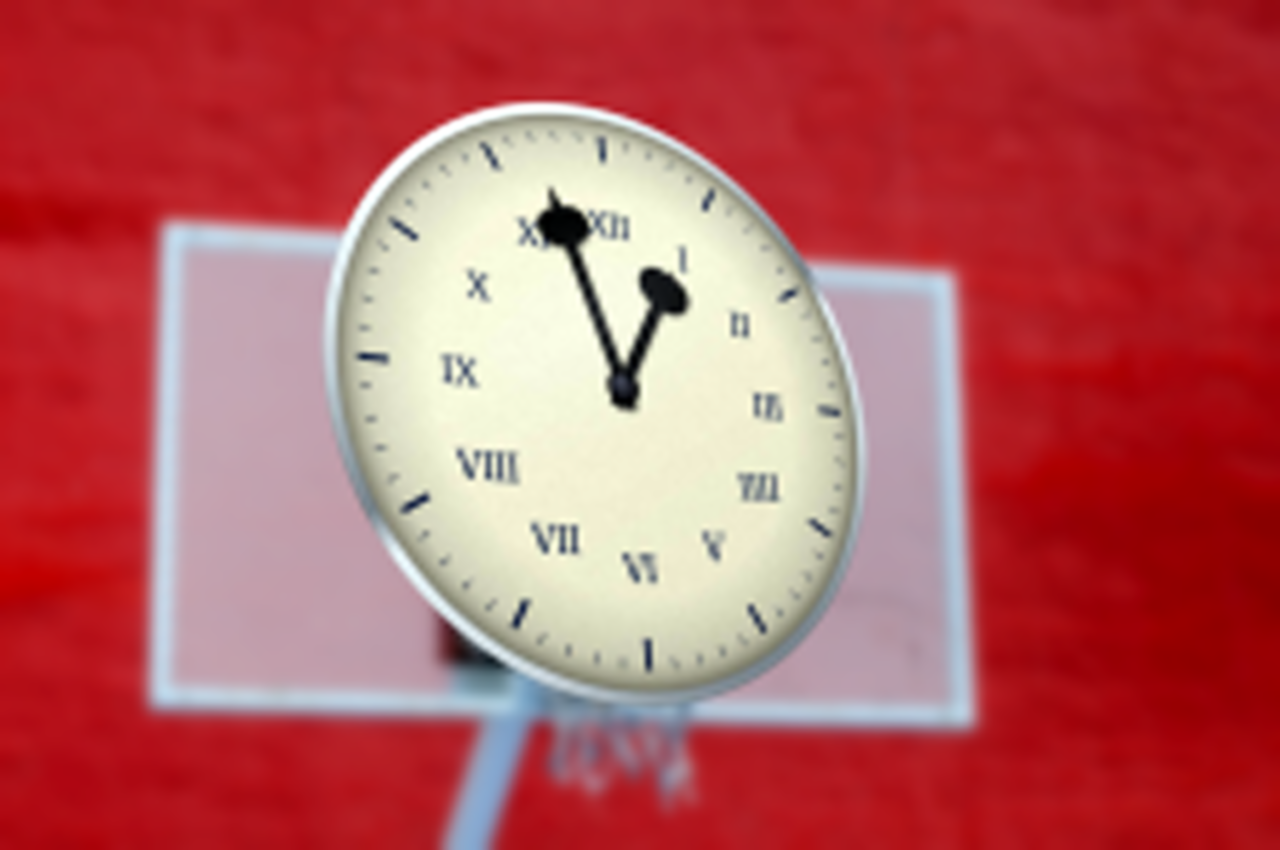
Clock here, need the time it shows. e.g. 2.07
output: 12.57
